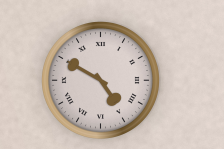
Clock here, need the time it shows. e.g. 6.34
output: 4.50
